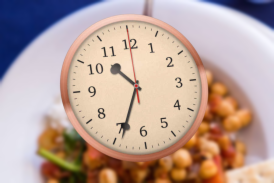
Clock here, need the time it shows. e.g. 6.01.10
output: 10.34.00
